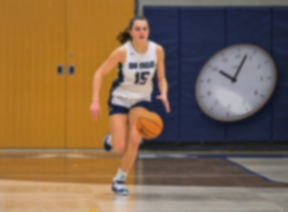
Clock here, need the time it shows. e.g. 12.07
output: 10.03
